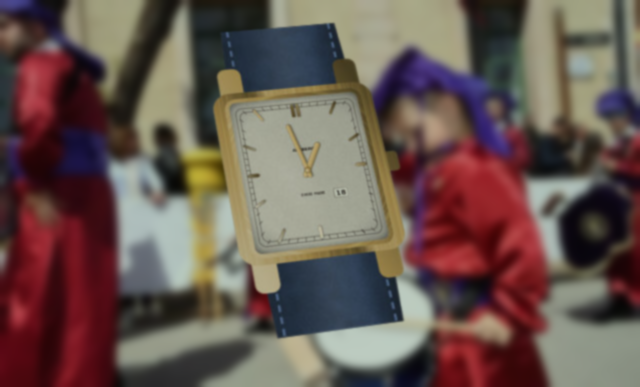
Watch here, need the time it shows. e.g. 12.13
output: 12.58
